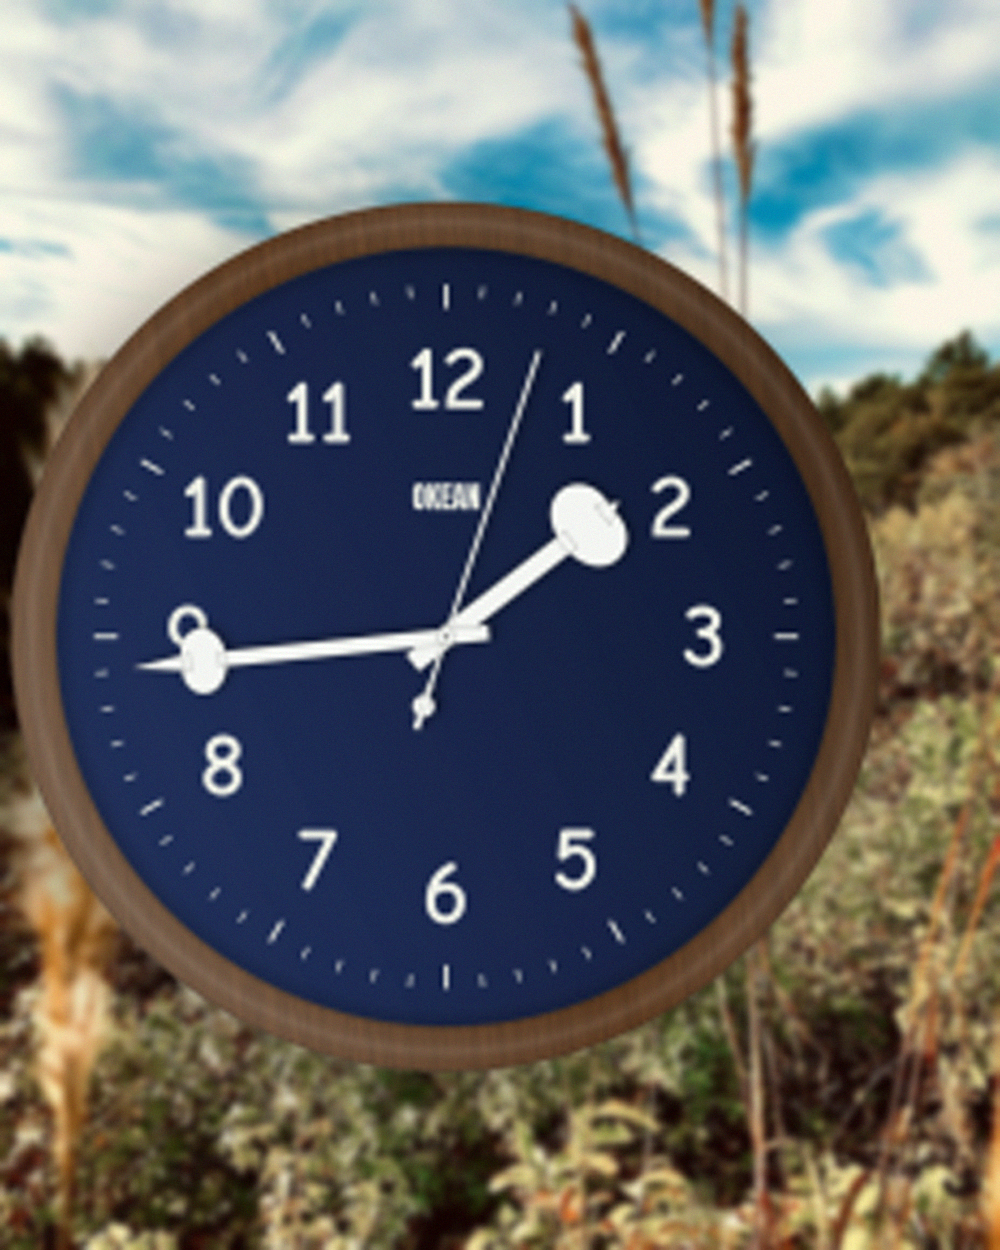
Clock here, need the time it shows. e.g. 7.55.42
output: 1.44.03
